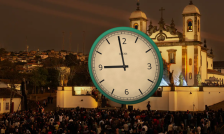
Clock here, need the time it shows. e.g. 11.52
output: 8.59
